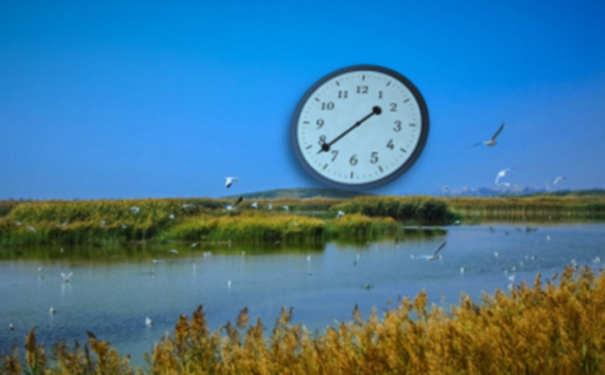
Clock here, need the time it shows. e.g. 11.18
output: 1.38
